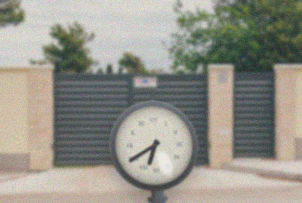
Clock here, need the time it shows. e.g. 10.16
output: 6.40
